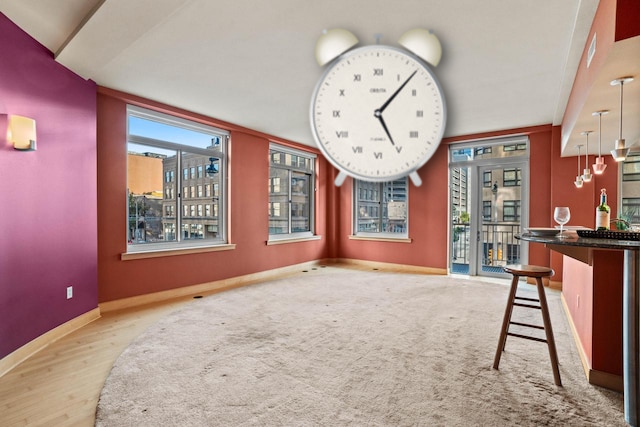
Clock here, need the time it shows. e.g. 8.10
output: 5.07
